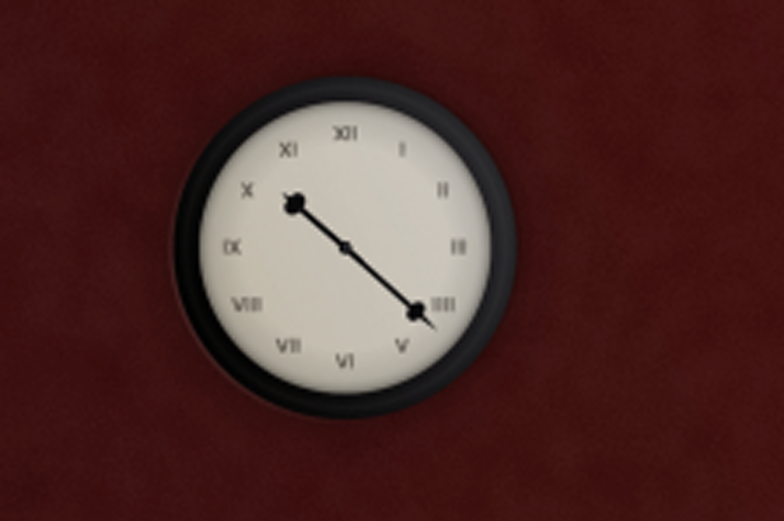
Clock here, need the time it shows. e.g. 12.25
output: 10.22
